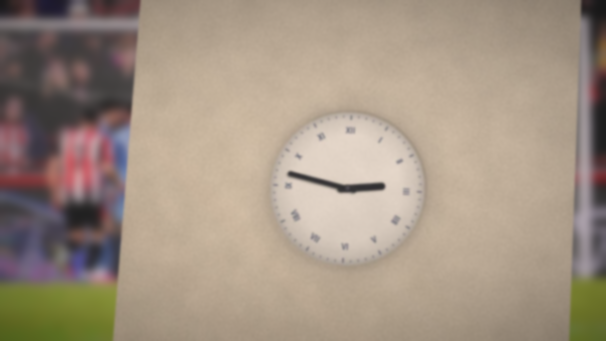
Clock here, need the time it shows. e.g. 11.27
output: 2.47
